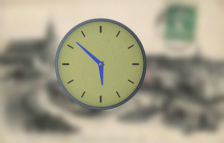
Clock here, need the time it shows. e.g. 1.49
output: 5.52
